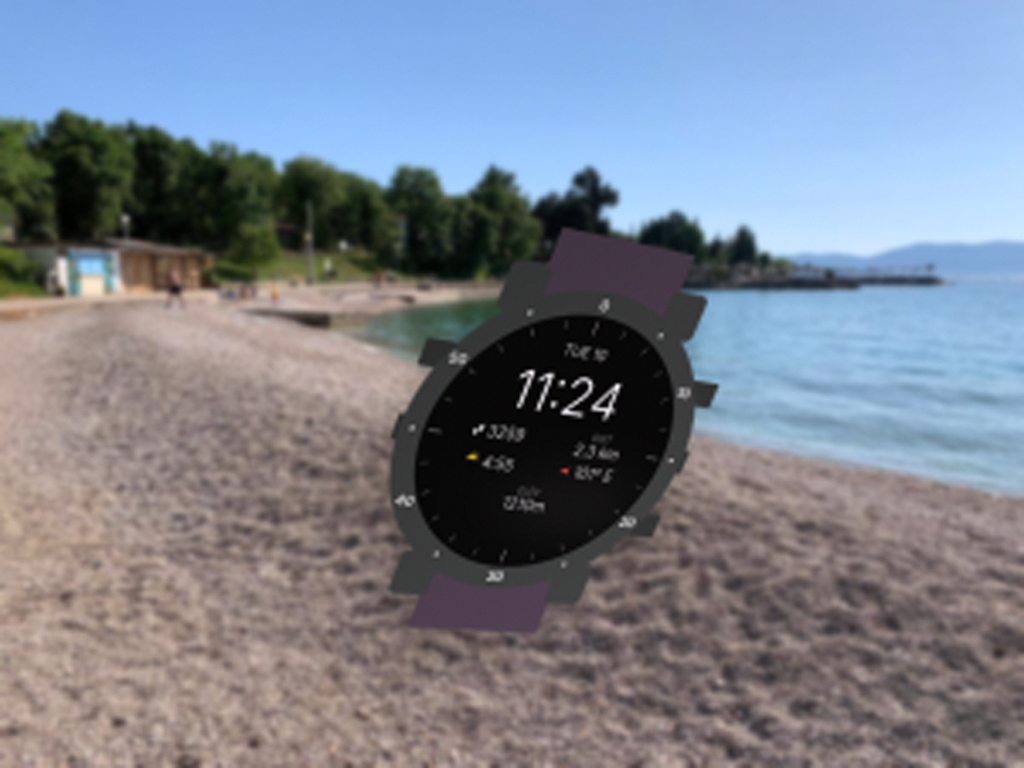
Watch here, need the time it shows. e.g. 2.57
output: 11.24
